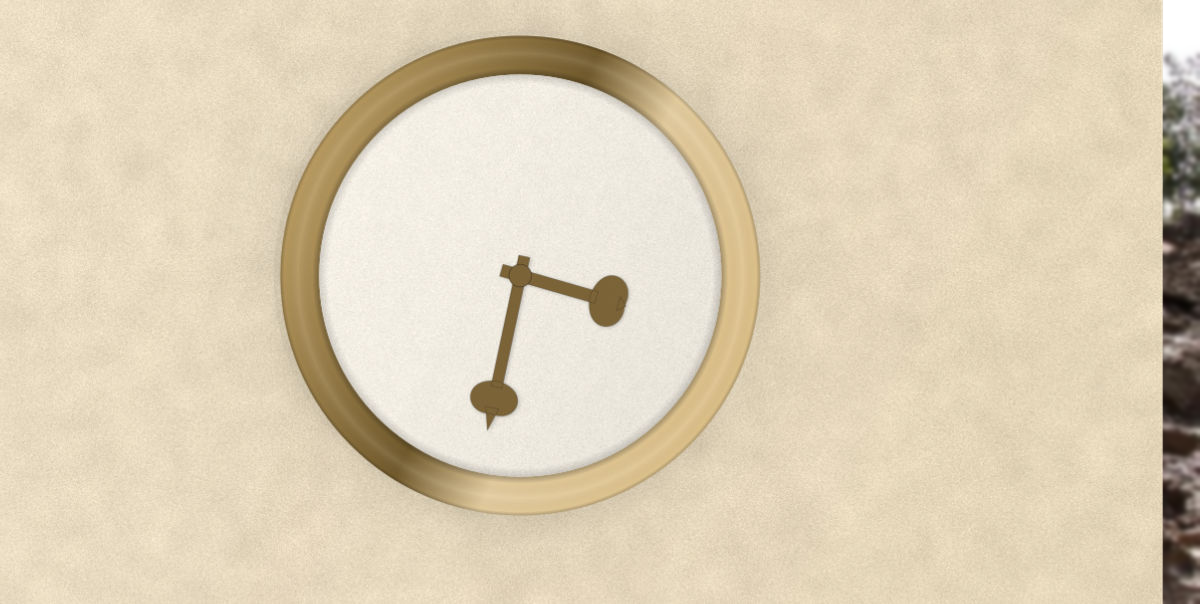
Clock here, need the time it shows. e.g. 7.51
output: 3.32
